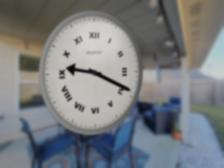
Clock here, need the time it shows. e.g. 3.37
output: 9.19
